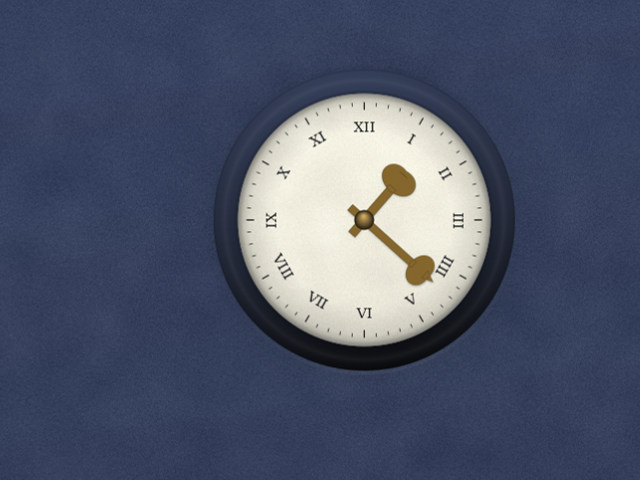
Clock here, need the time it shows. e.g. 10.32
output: 1.22
